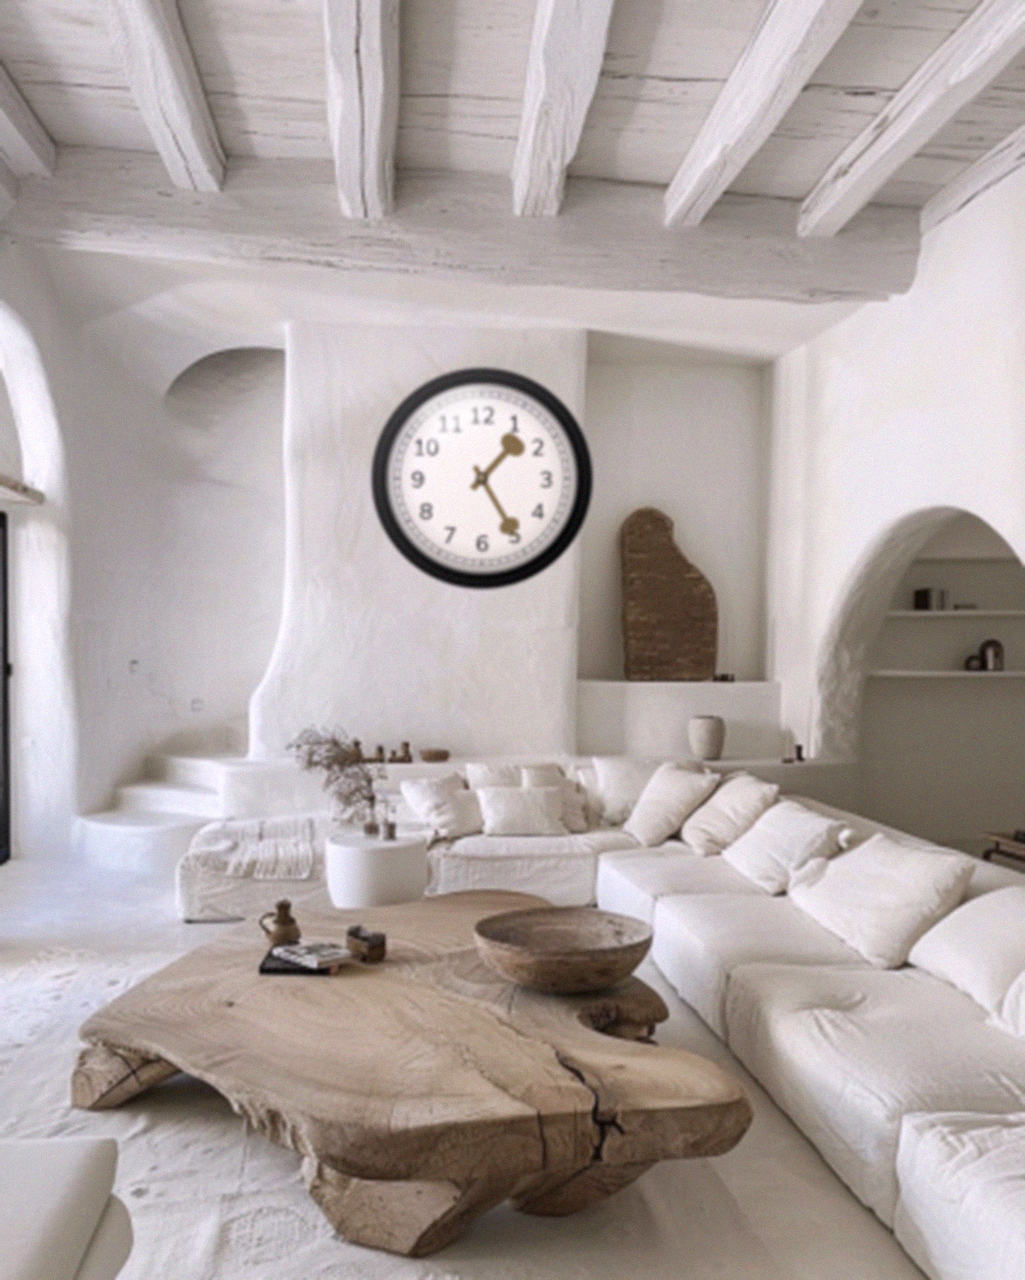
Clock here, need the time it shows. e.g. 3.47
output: 1.25
